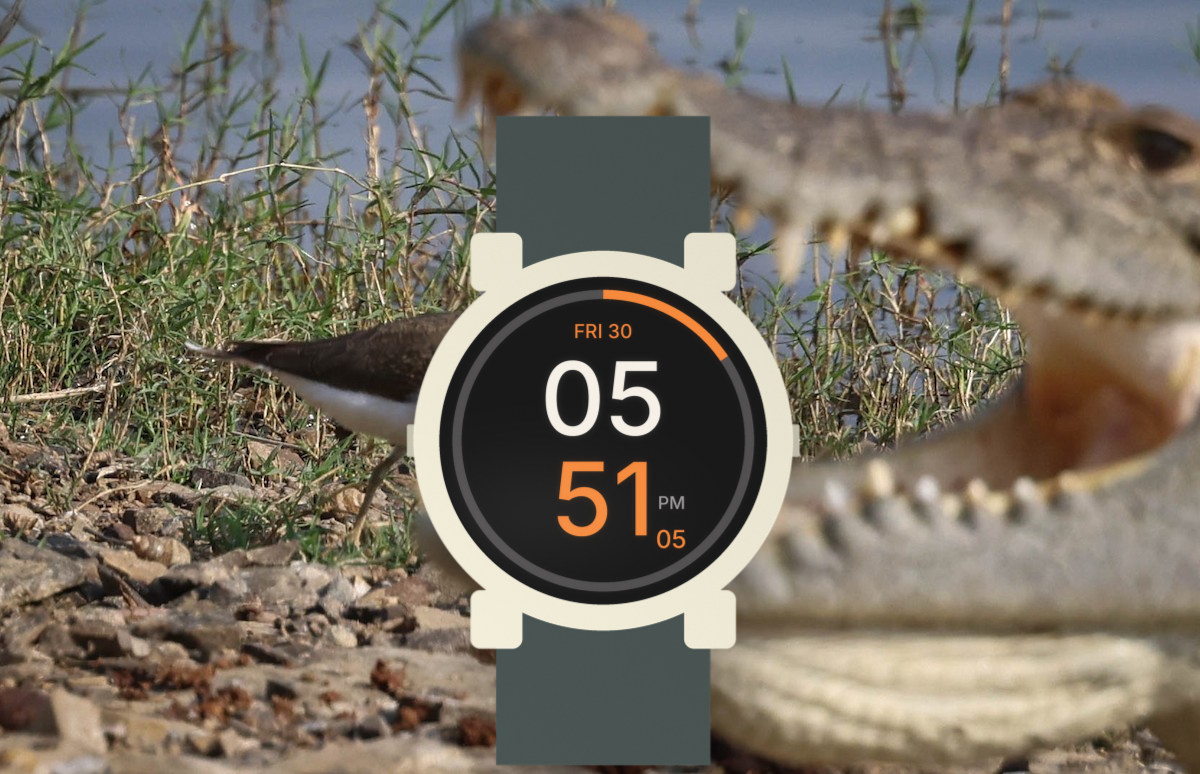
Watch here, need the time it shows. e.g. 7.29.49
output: 5.51.05
